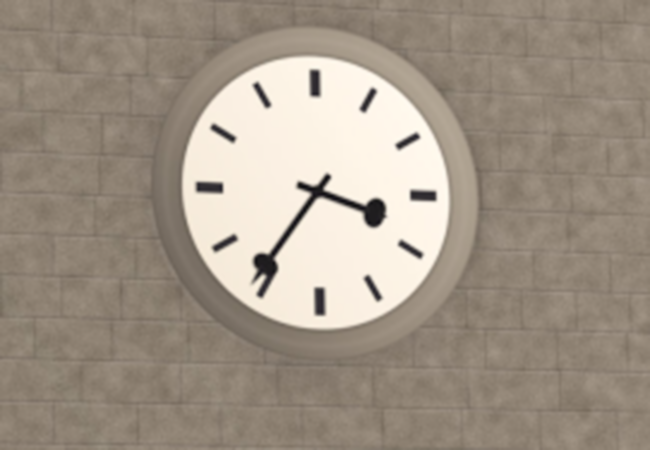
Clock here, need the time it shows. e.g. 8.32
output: 3.36
